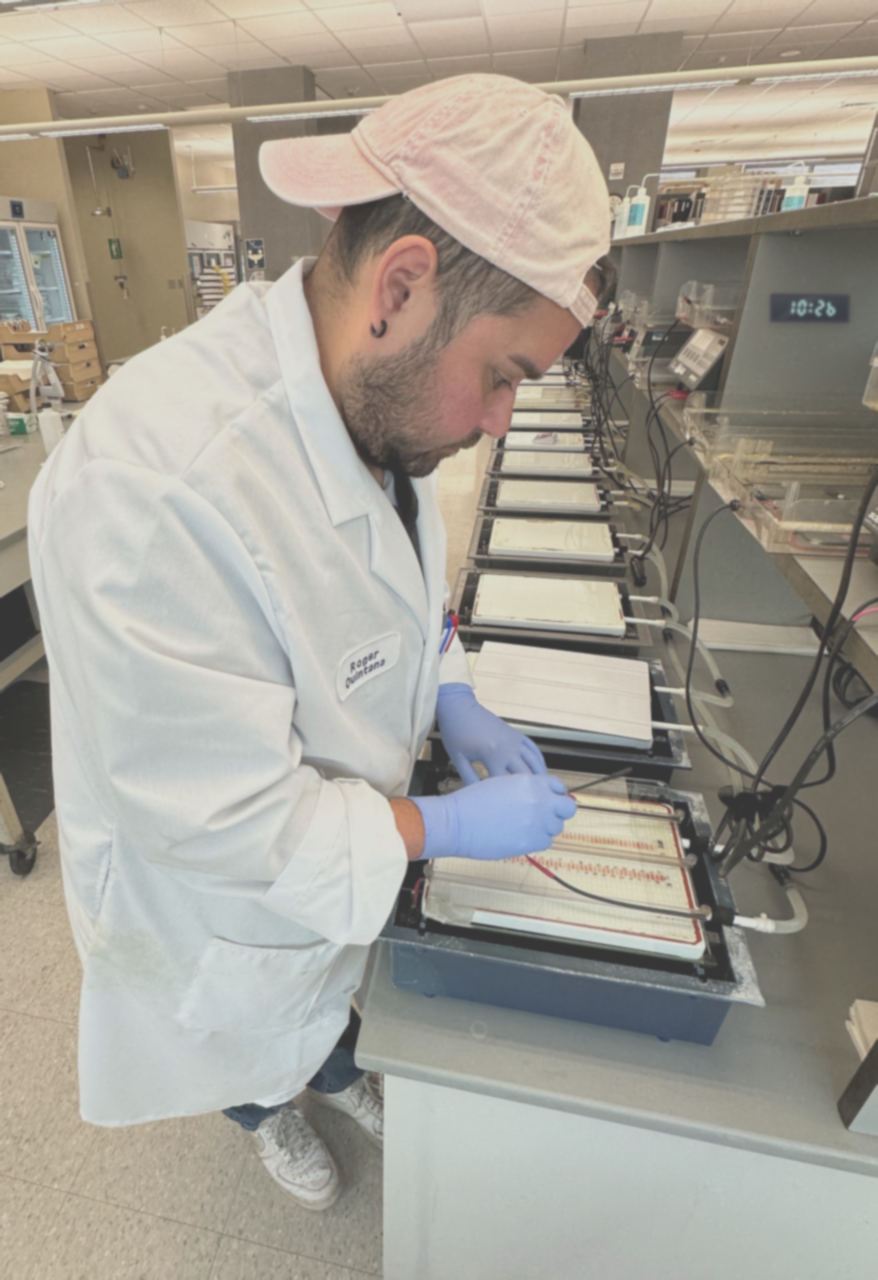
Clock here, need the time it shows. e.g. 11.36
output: 10.26
